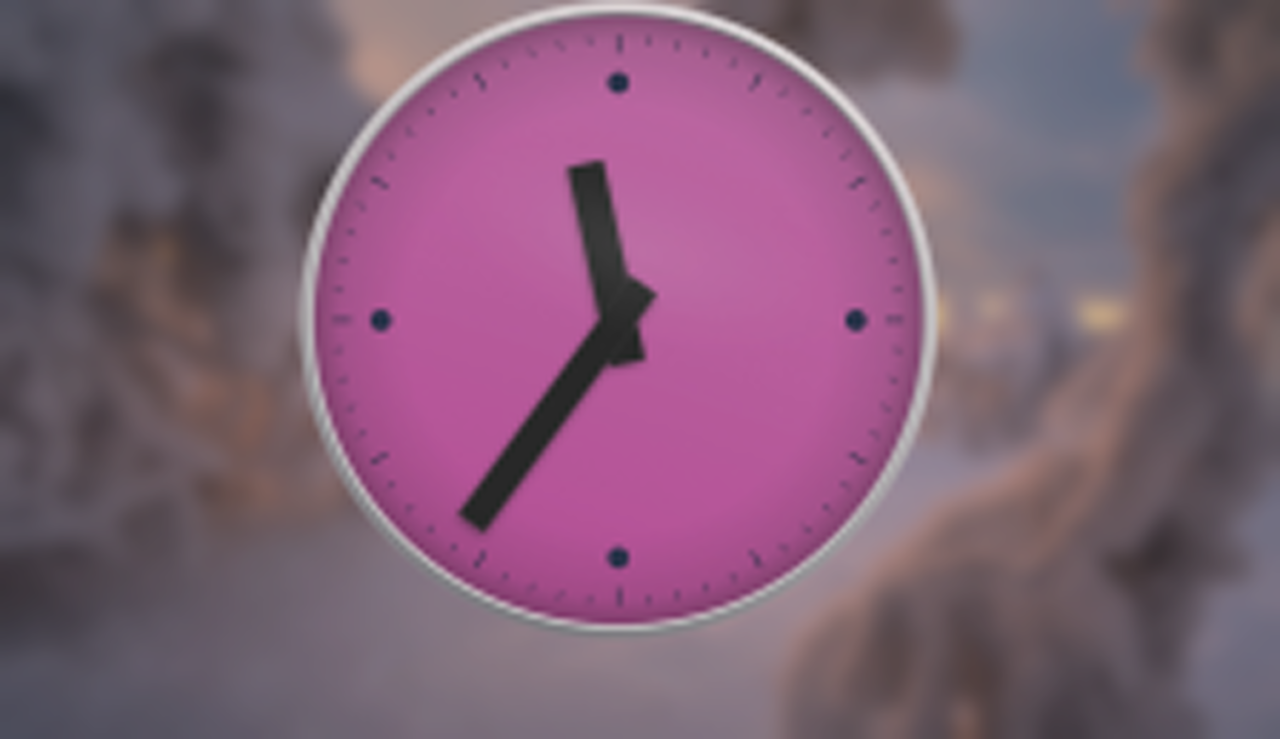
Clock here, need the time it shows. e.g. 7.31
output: 11.36
